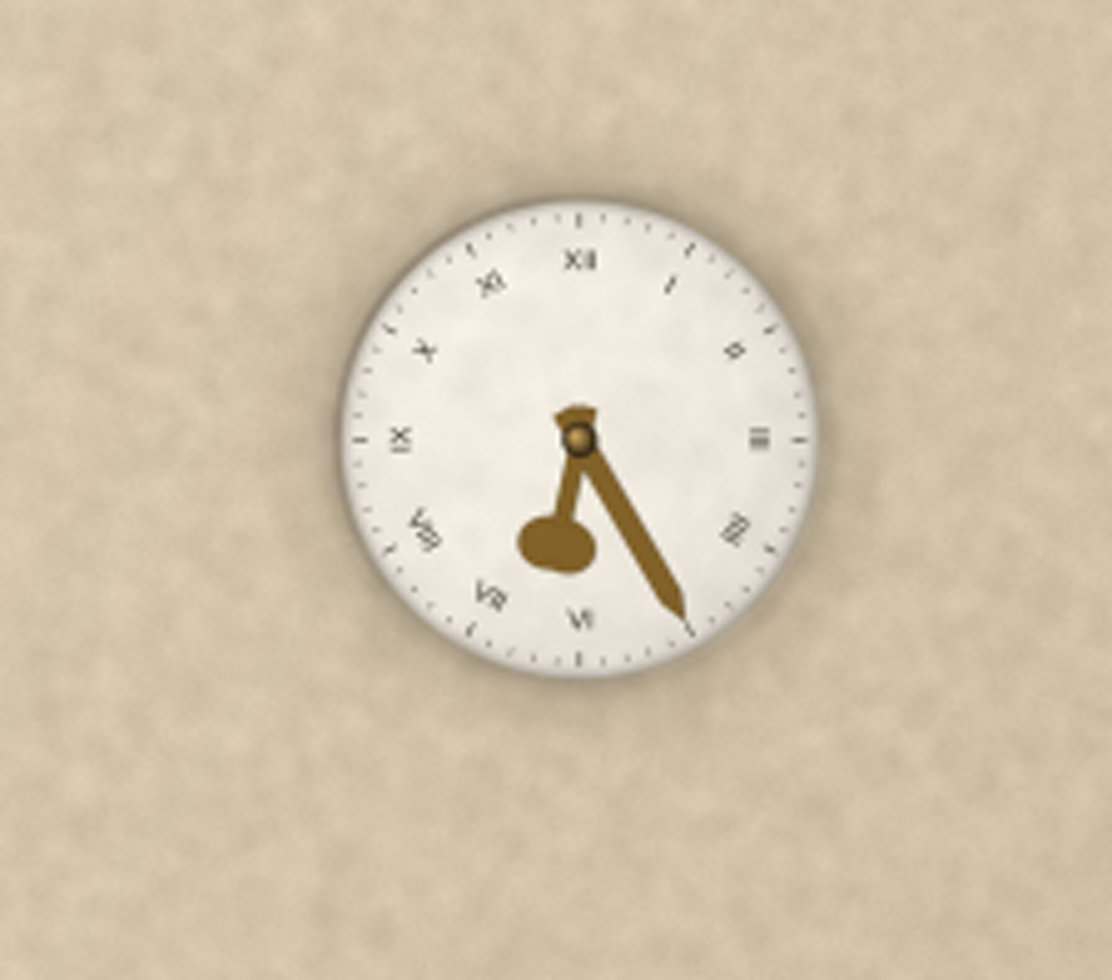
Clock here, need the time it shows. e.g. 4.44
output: 6.25
